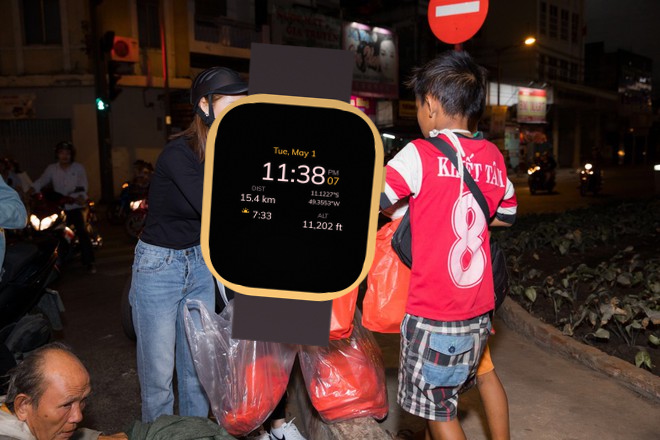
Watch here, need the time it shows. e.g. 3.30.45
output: 11.38.07
